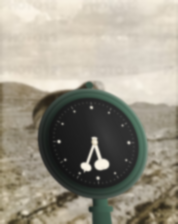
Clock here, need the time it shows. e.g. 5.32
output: 5.34
